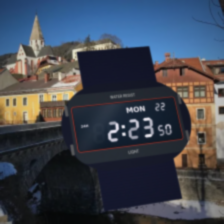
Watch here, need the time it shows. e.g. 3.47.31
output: 2.23.50
